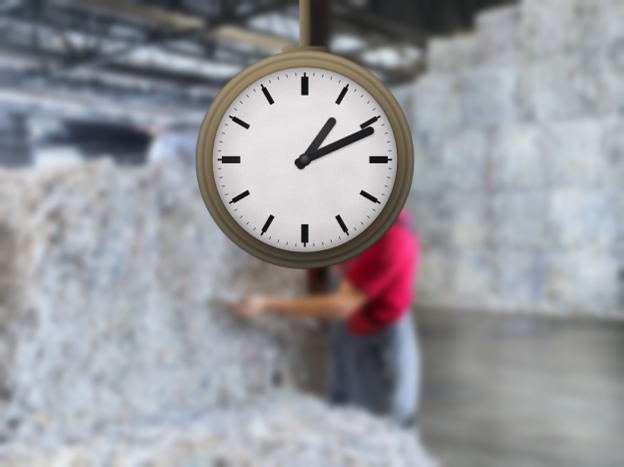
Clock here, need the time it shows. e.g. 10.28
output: 1.11
